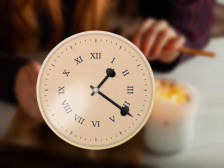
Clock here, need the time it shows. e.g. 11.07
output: 1.21
